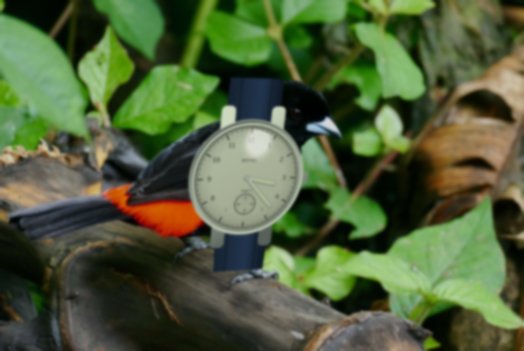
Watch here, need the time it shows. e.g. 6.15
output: 3.23
